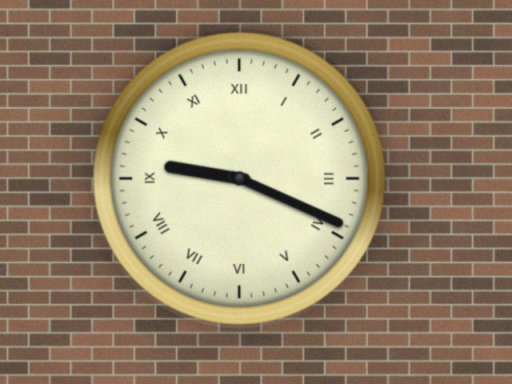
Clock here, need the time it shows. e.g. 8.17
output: 9.19
